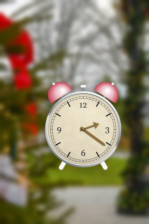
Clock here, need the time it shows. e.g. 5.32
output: 2.21
